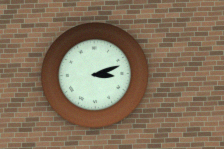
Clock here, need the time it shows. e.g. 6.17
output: 3.12
